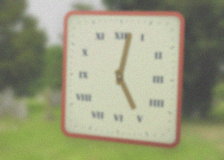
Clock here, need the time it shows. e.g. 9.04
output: 5.02
